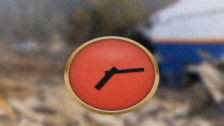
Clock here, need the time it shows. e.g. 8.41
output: 7.14
